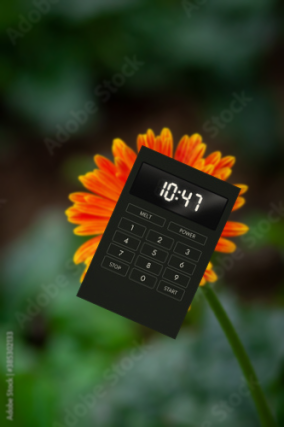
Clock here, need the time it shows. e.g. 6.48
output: 10.47
